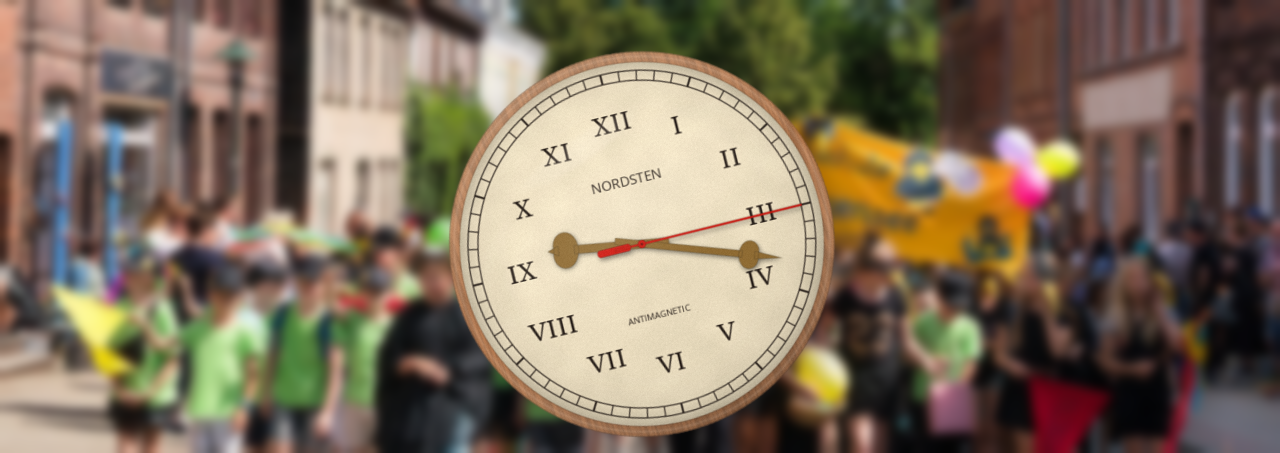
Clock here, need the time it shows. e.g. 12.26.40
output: 9.18.15
